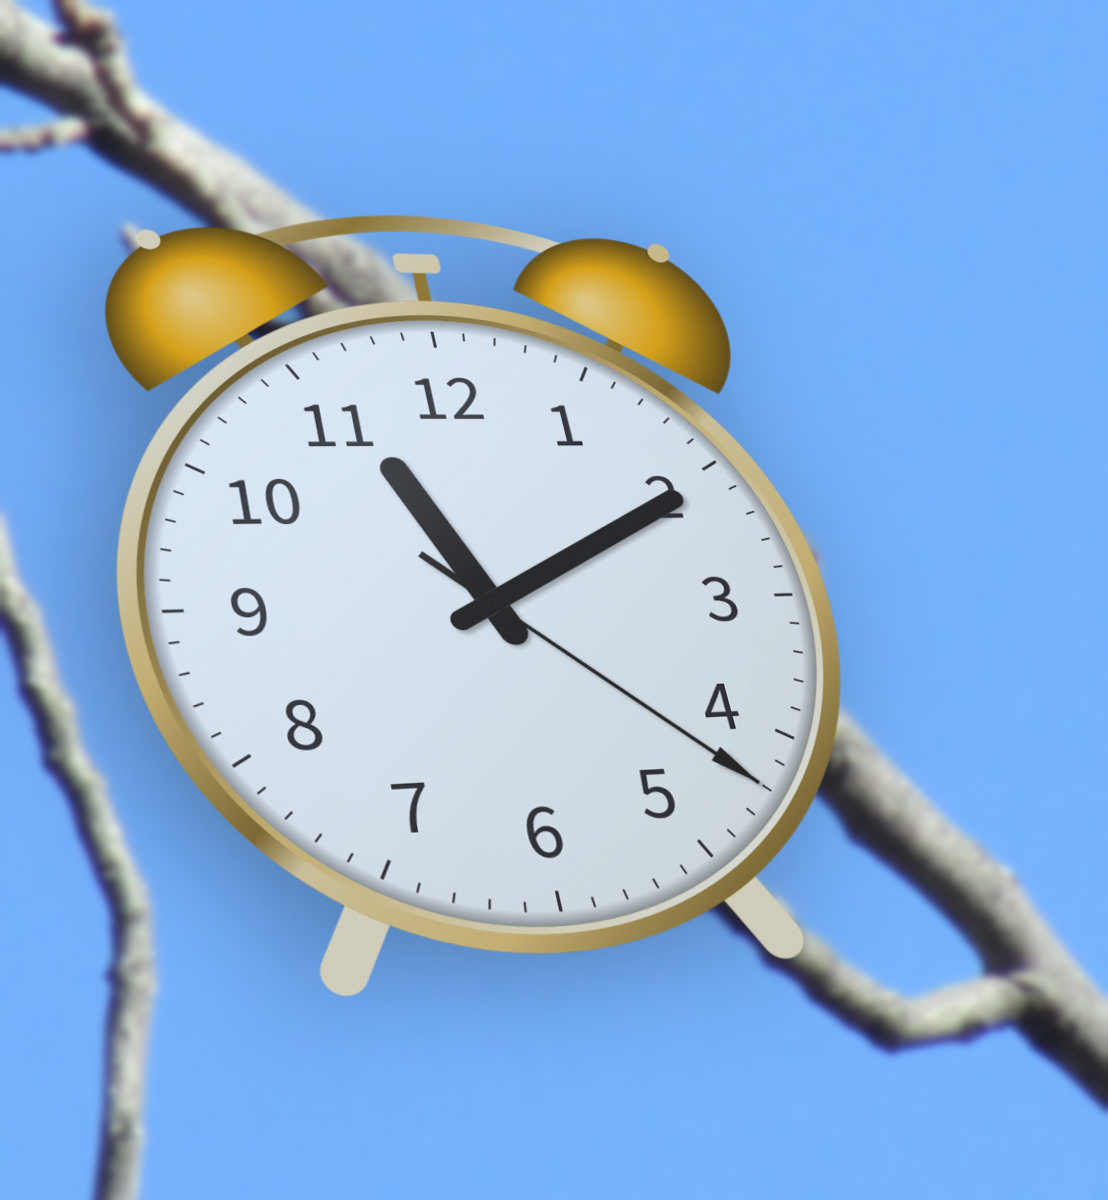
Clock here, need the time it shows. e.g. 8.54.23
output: 11.10.22
